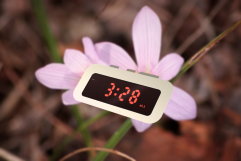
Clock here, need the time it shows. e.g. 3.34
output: 3.28
